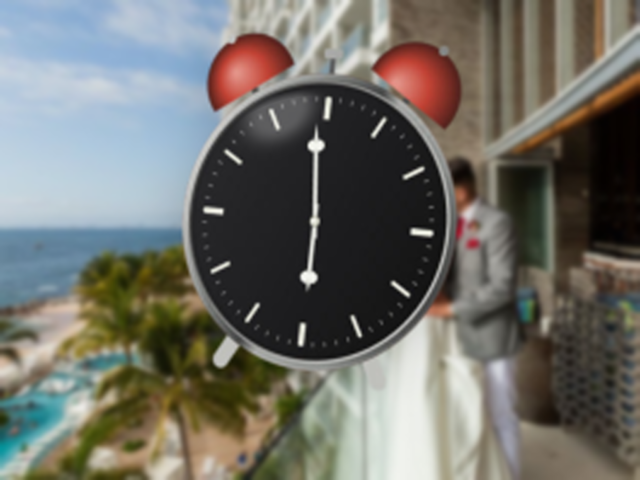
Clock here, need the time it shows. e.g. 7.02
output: 5.59
